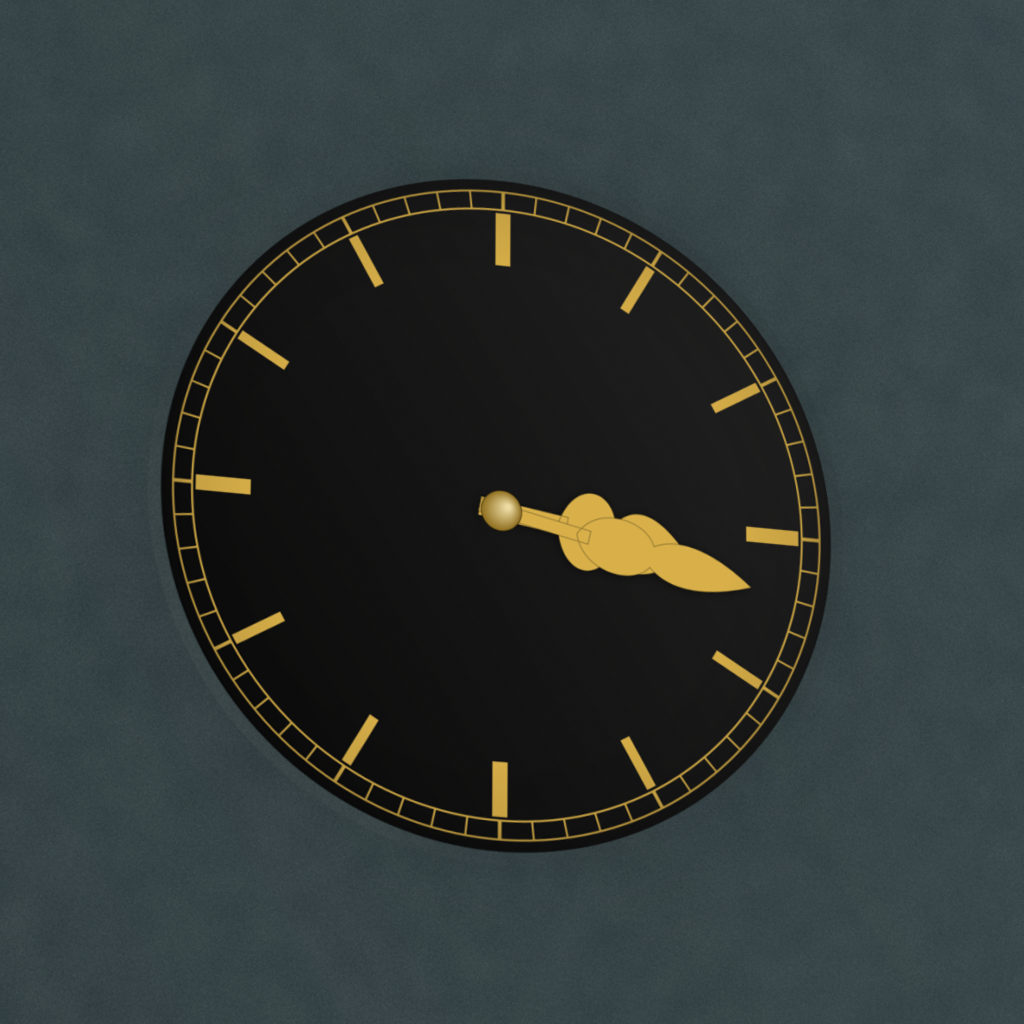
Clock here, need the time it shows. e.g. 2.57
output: 3.17
